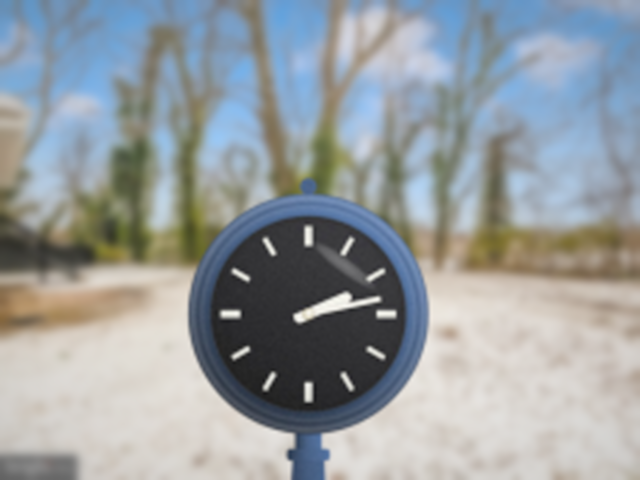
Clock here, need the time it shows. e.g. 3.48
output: 2.13
